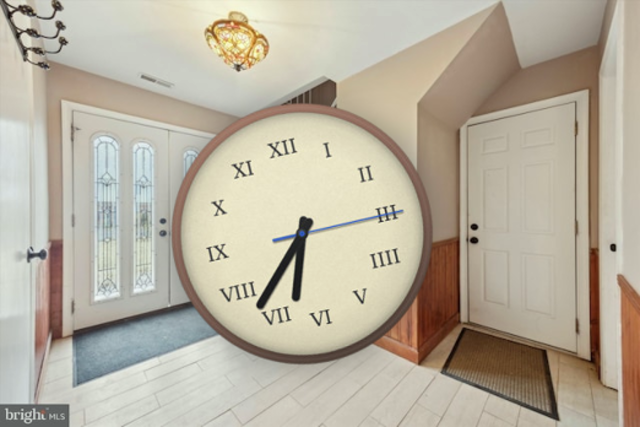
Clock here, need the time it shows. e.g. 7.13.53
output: 6.37.15
